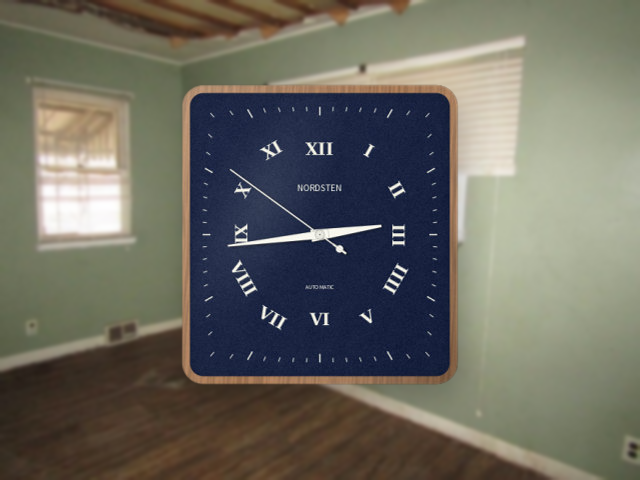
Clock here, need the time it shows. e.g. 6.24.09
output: 2.43.51
